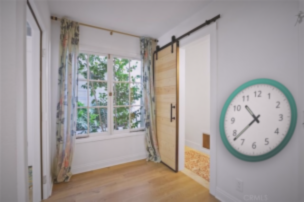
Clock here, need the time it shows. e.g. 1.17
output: 10.38
